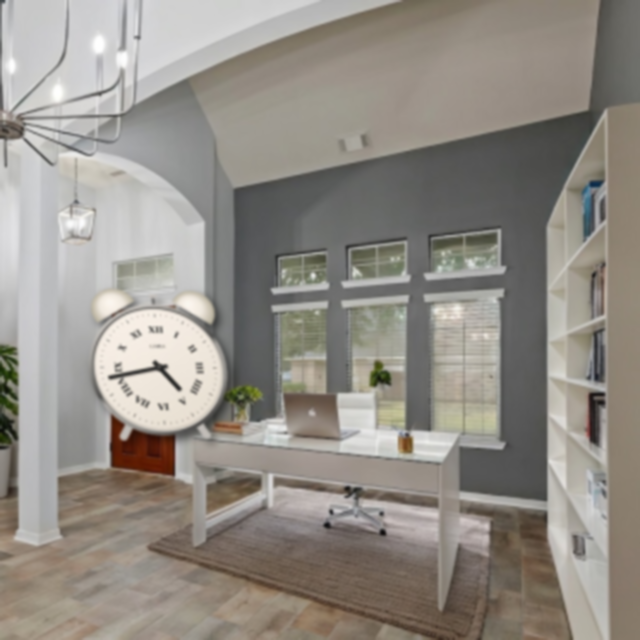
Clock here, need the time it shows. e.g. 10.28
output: 4.43
